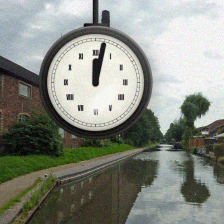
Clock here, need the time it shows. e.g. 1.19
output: 12.02
